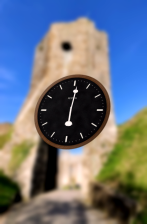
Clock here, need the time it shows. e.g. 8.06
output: 6.01
